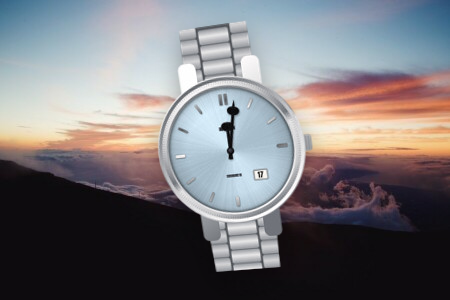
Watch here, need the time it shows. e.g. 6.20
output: 12.02
